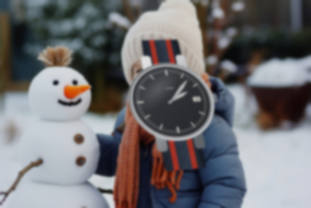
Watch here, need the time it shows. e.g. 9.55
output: 2.07
